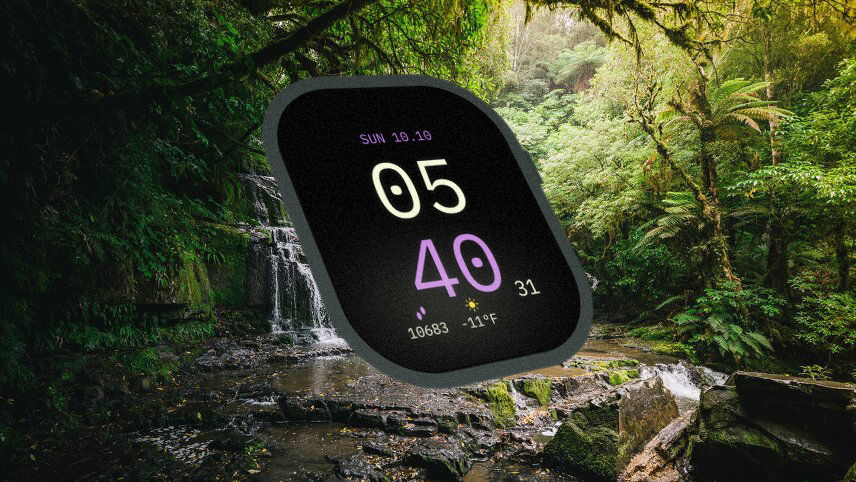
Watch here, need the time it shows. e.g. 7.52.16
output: 5.40.31
